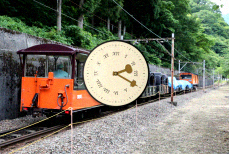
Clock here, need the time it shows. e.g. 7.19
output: 2.20
